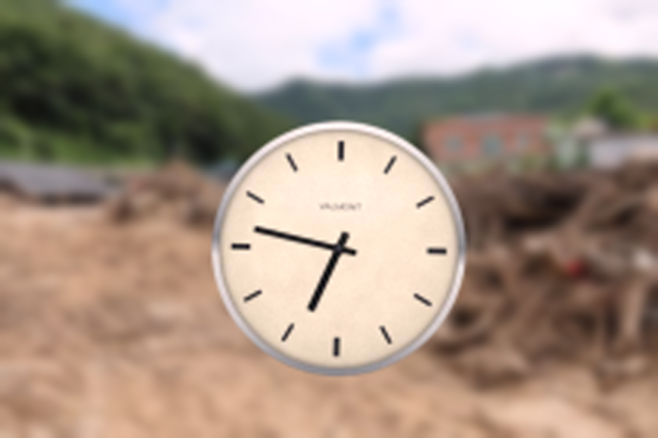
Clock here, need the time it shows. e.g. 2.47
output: 6.47
